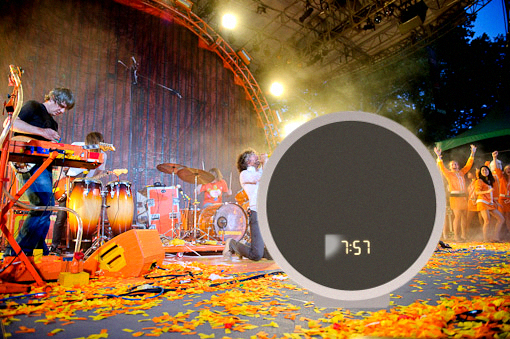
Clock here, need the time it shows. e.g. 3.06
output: 7.57
